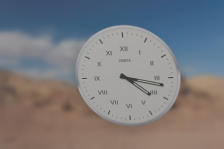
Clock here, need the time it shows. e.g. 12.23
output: 4.17
